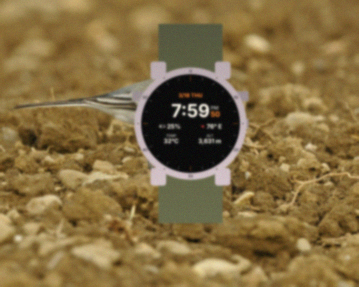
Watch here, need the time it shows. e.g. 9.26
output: 7.59
